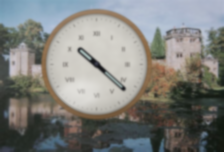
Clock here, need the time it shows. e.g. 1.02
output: 10.22
